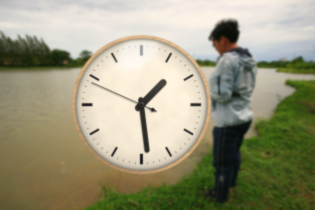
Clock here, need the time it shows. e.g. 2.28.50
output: 1.28.49
